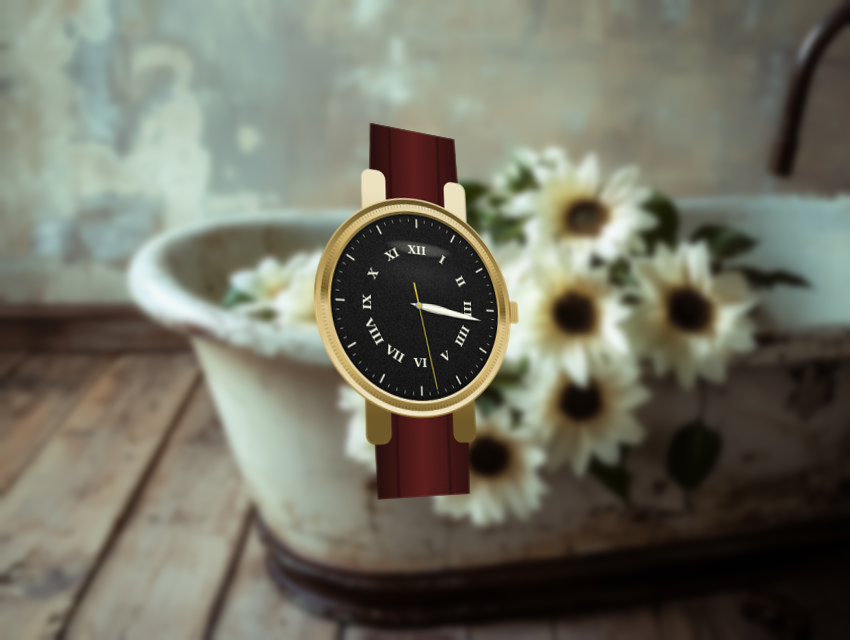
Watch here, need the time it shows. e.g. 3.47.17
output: 3.16.28
